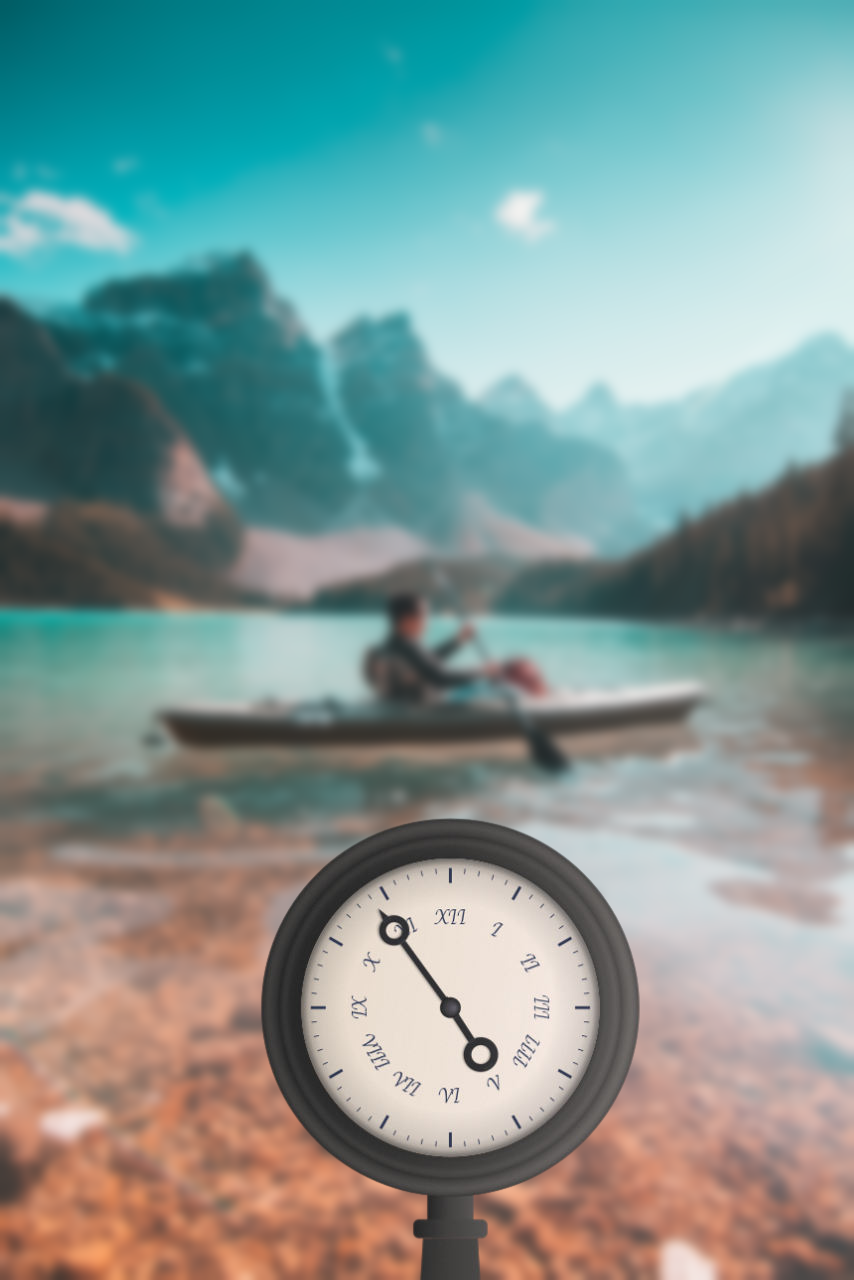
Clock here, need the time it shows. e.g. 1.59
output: 4.54
